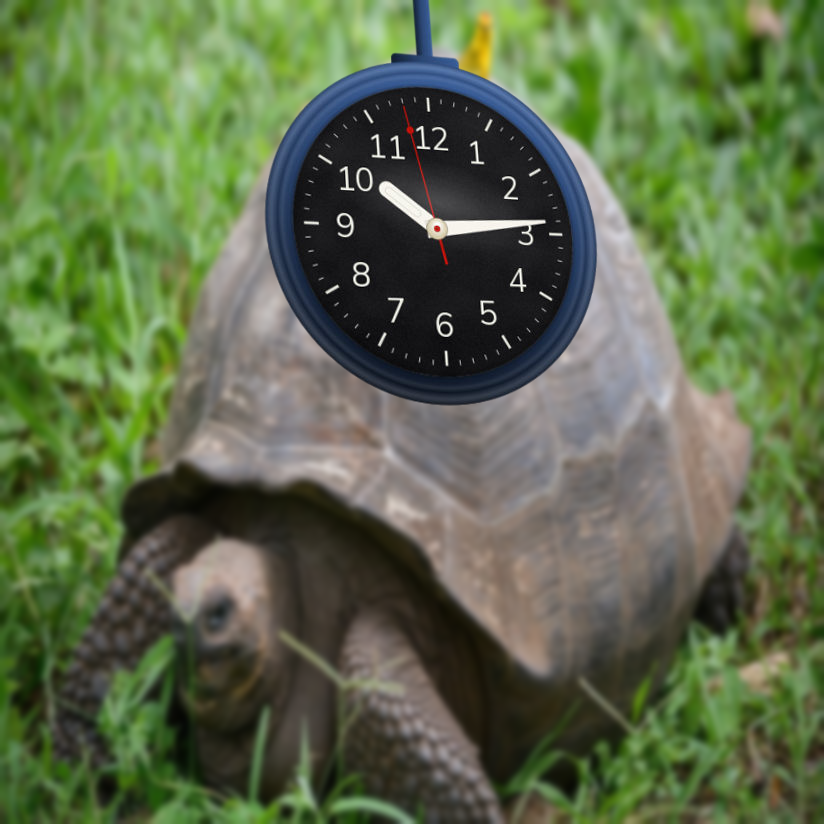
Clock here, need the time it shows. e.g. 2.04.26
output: 10.13.58
